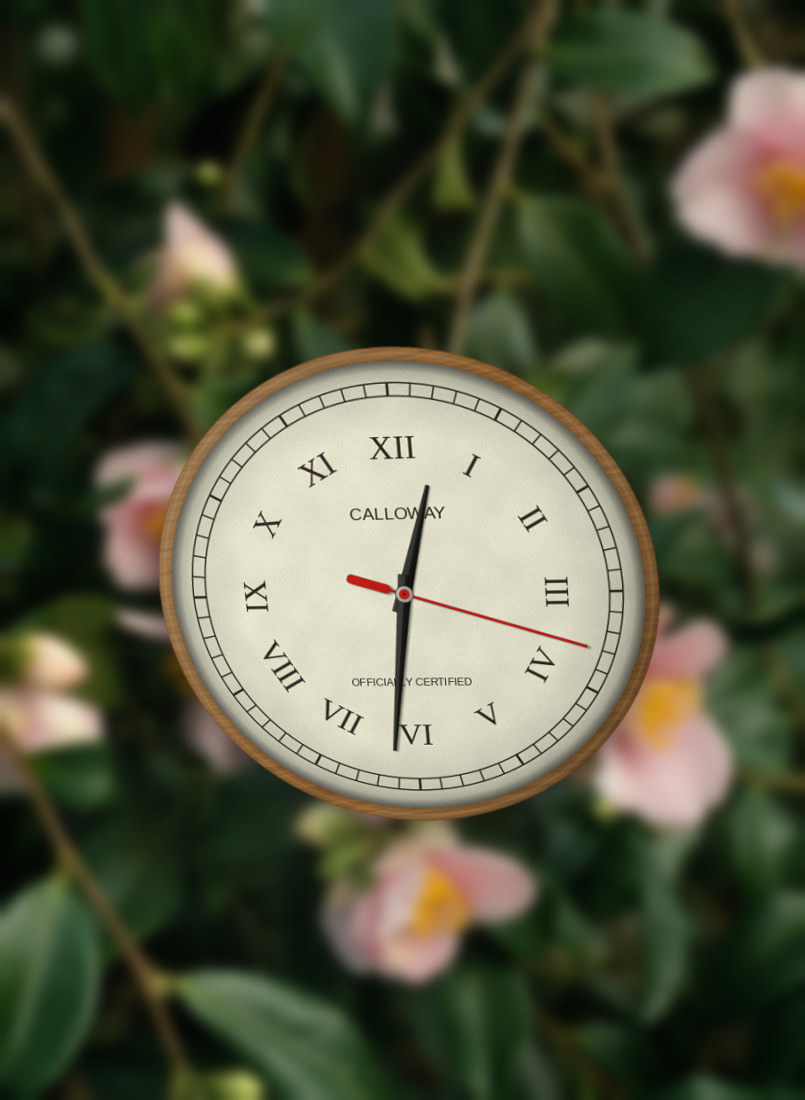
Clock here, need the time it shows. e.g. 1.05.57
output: 12.31.18
